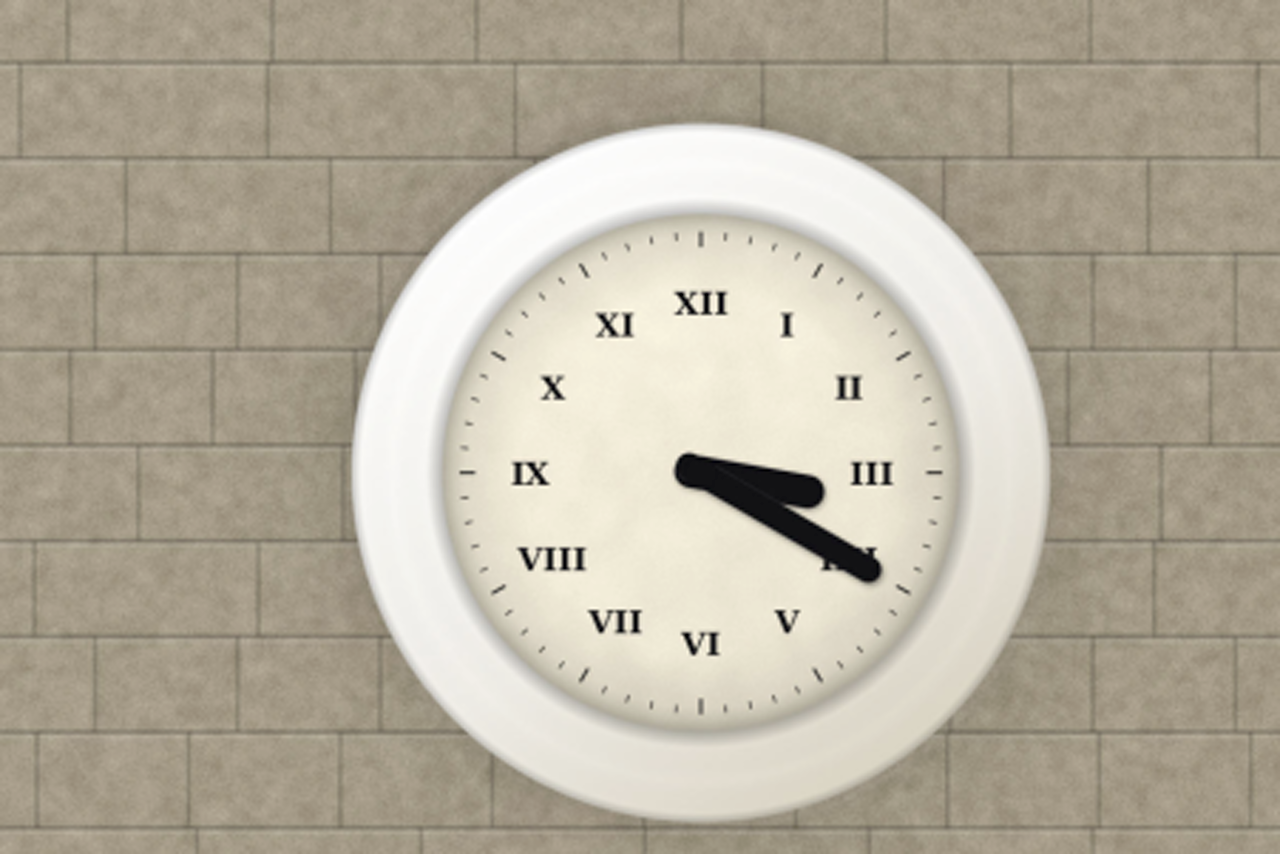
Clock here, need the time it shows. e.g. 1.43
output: 3.20
